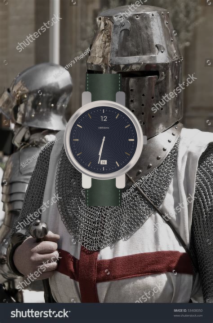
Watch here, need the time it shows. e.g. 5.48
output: 6.32
